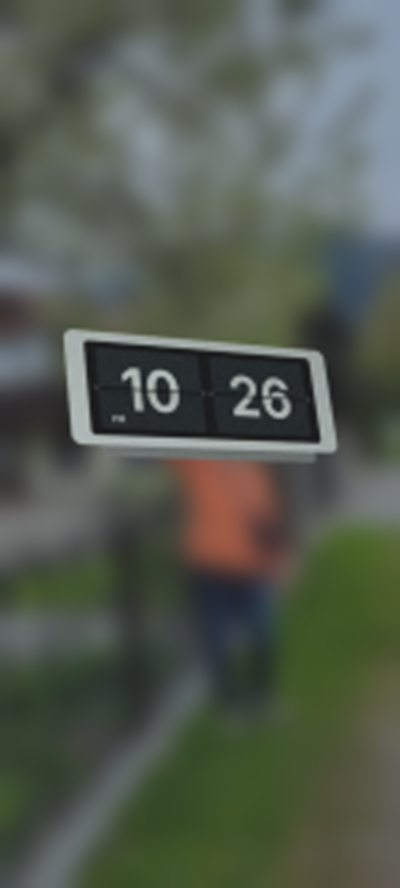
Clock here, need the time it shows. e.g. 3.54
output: 10.26
